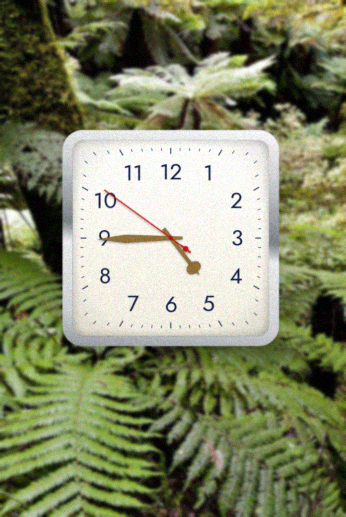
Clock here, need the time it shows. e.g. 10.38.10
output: 4.44.51
